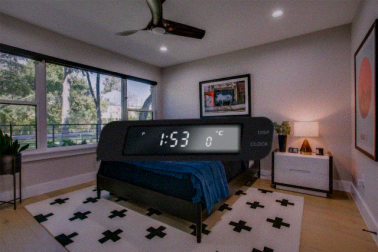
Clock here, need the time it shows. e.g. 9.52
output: 1.53
